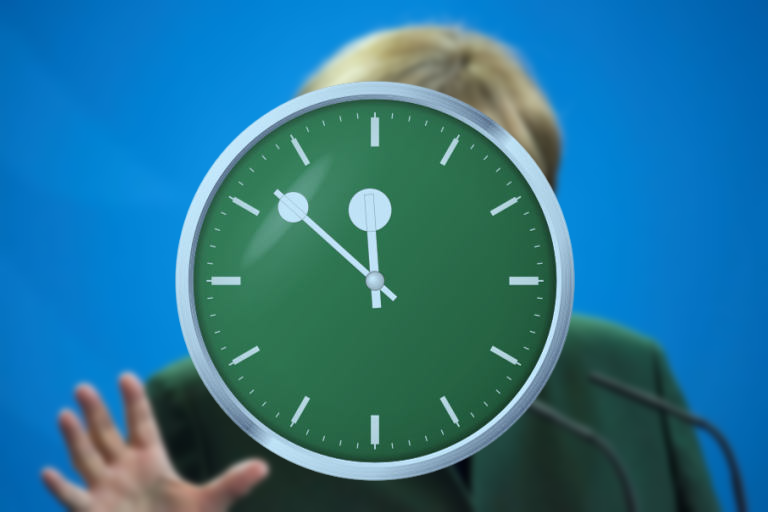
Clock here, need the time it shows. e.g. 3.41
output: 11.52
